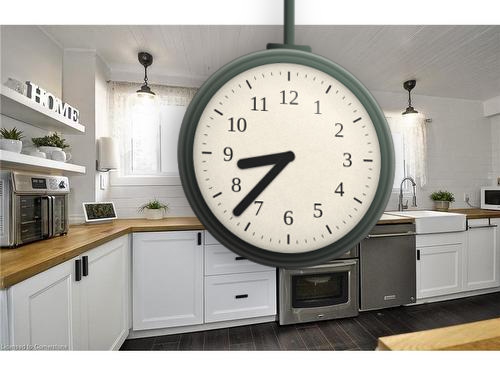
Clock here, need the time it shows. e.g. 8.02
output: 8.37
